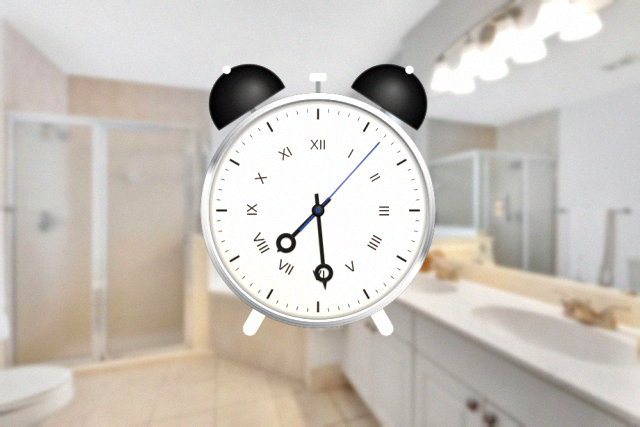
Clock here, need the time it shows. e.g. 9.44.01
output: 7.29.07
